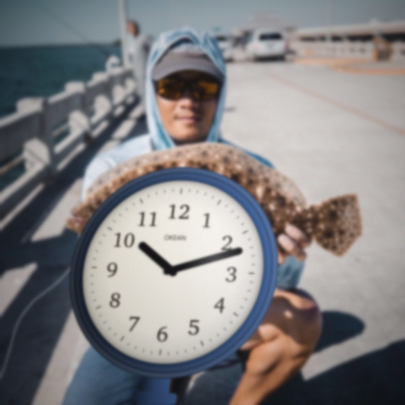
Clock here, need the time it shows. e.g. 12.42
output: 10.12
